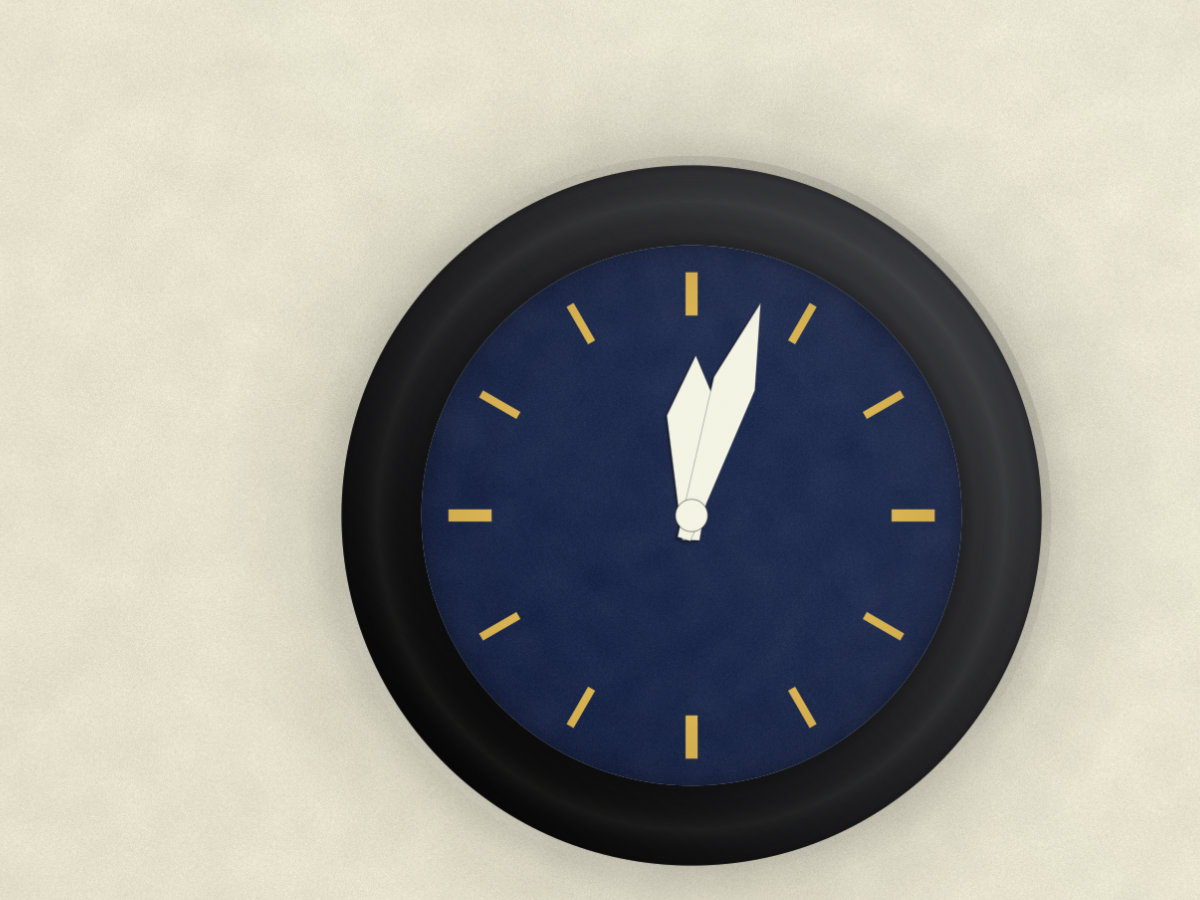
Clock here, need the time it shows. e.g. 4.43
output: 12.03
